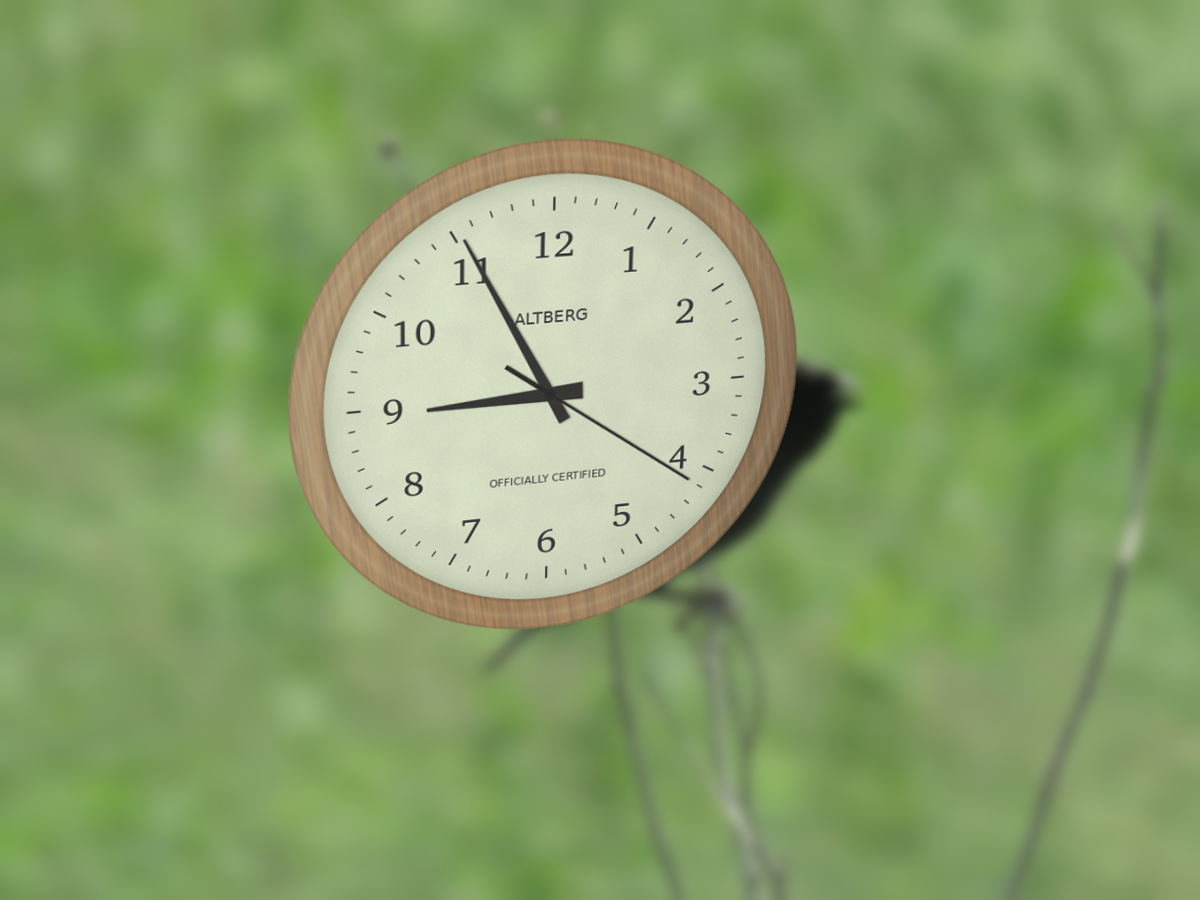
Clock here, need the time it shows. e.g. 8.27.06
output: 8.55.21
